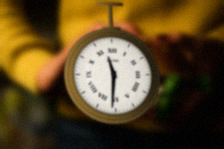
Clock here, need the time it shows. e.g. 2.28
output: 11.31
